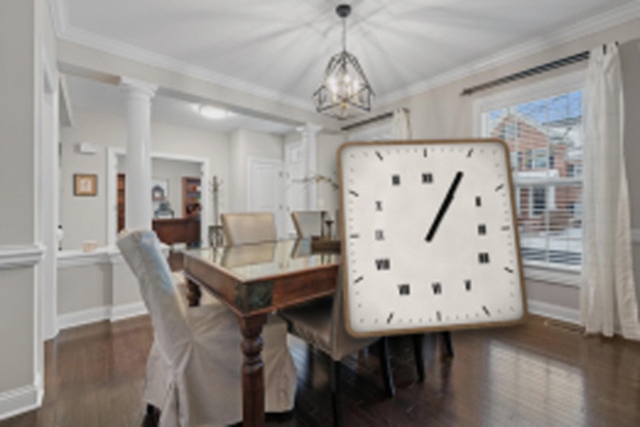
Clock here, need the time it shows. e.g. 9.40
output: 1.05
